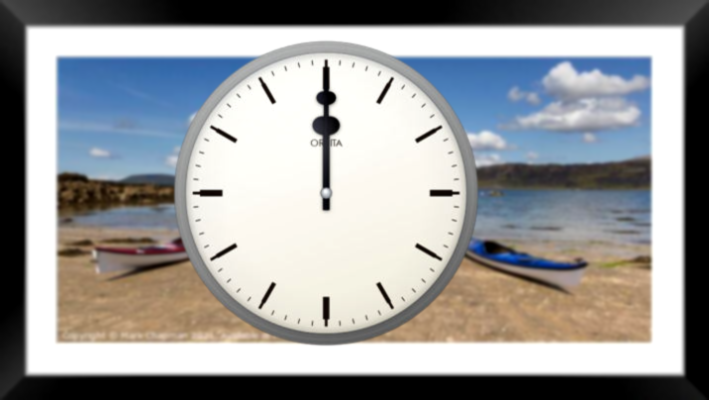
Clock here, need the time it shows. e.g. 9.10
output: 12.00
